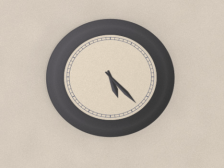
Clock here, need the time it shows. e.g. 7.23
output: 5.23
